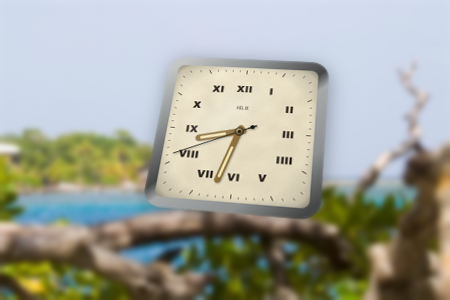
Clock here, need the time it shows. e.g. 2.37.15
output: 8.32.41
